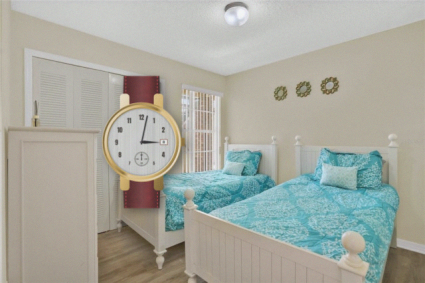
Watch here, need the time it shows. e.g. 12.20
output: 3.02
